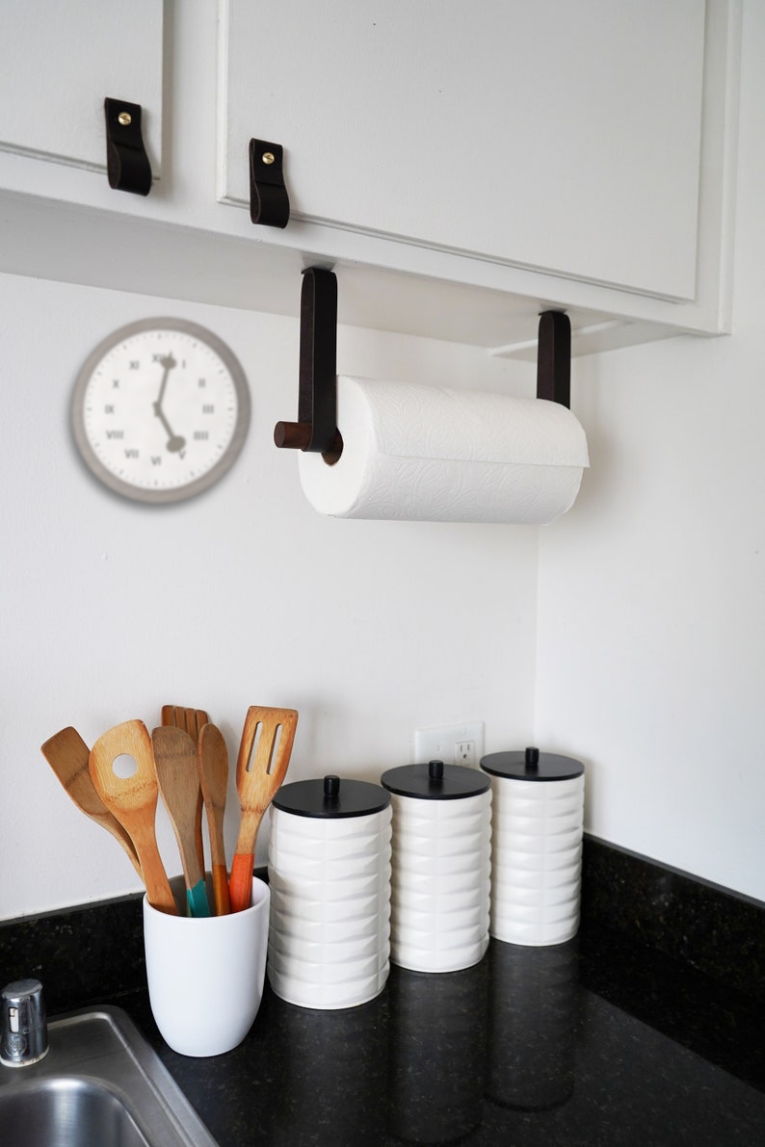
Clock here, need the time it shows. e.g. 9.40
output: 5.02
